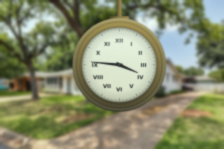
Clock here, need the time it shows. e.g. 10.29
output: 3.46
